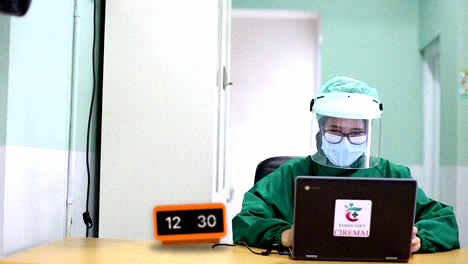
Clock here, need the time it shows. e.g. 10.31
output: 12.30
